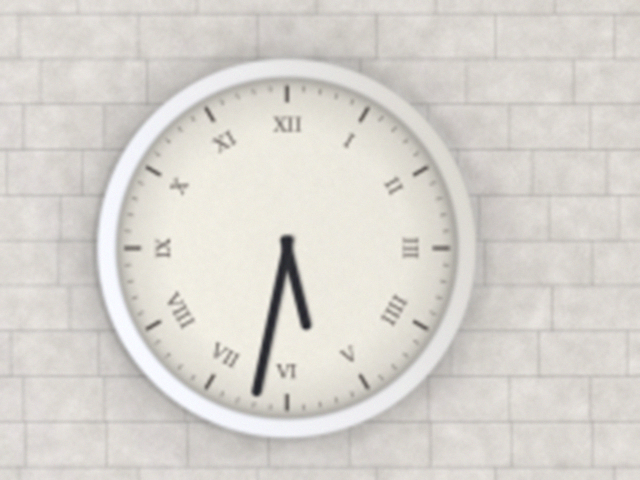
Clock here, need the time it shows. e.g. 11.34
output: 5.32
